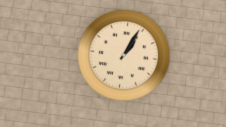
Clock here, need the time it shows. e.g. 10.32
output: 1.04
